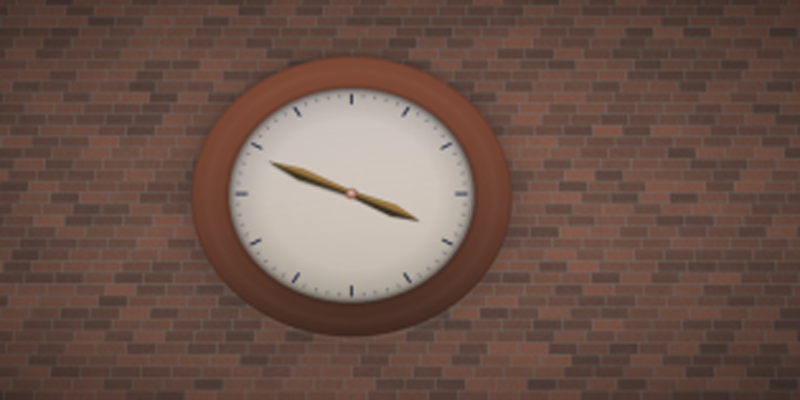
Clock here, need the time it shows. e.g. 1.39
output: 3.49
